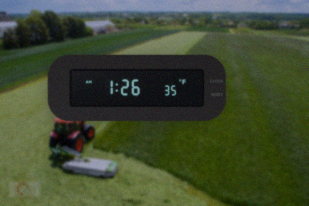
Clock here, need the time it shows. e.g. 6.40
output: 1.26
